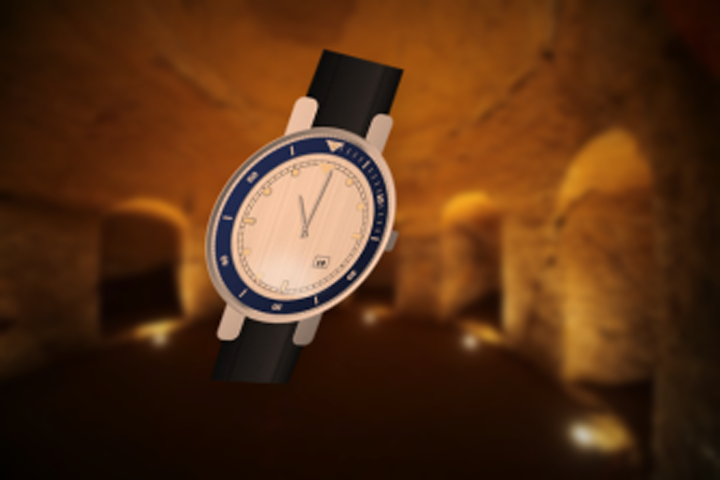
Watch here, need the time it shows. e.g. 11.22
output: 11.01
